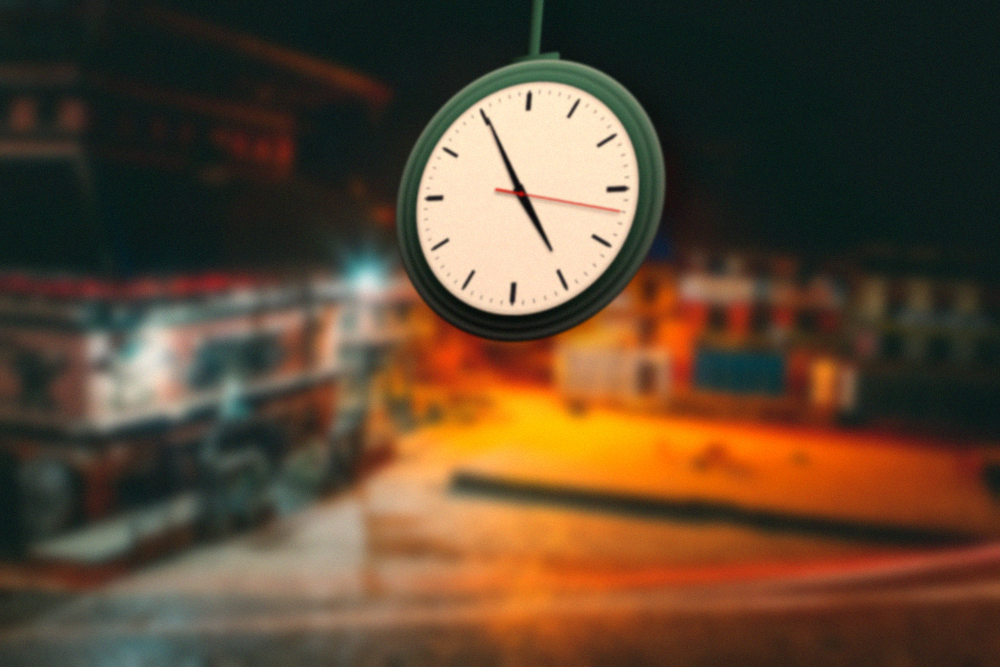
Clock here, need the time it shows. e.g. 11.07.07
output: 4.55.17
